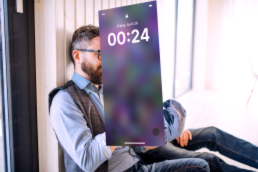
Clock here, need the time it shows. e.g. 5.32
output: 0.24
